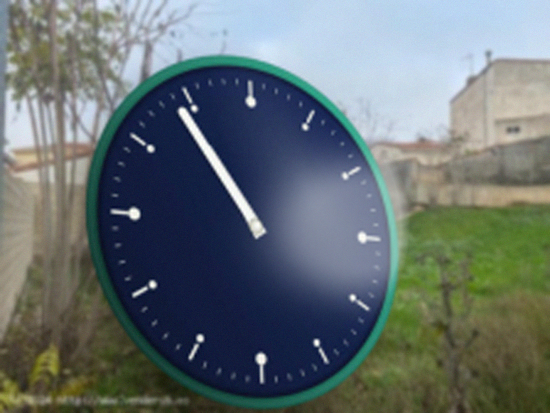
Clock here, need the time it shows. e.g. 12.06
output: 10.54
